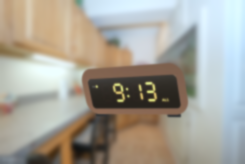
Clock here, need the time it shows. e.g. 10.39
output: 9.13
